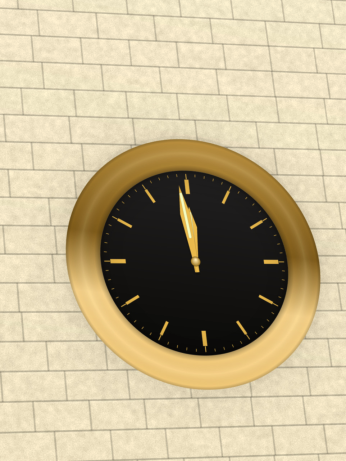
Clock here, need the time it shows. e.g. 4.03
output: 11.59
